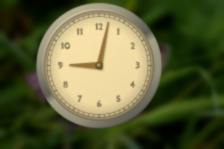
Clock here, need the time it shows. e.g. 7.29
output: 9.02
